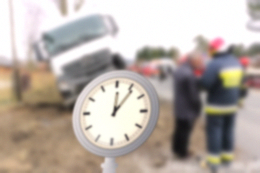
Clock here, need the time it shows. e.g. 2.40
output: 12.06
